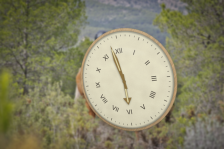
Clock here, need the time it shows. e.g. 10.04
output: 5.58
